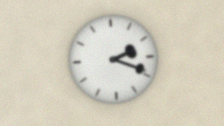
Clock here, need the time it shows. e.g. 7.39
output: 2.19
